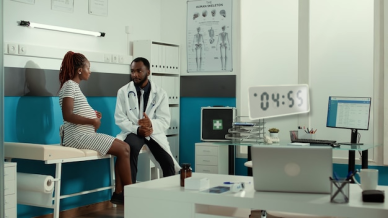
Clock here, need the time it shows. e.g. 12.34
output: 4.55
